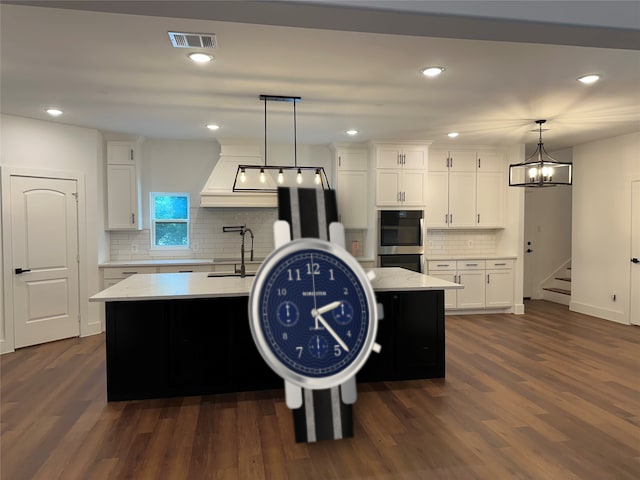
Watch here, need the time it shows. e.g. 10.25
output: 2.23
